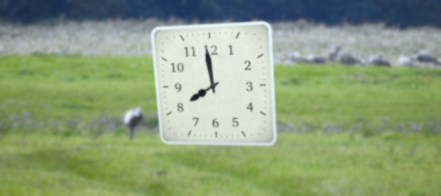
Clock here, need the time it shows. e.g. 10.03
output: 7.59
